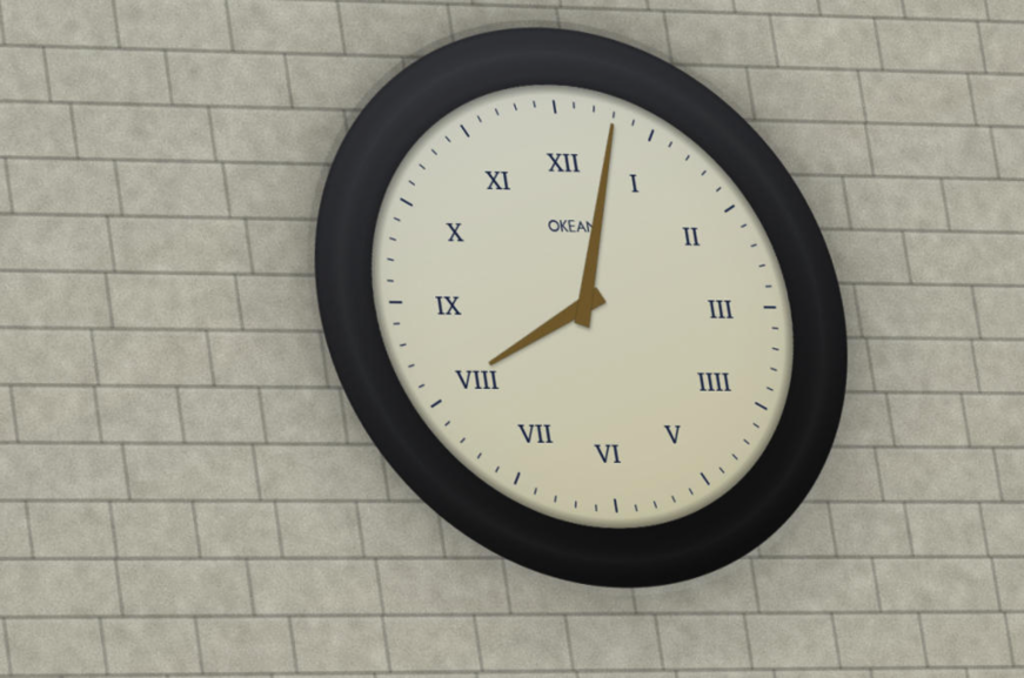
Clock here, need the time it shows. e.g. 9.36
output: 8.03
